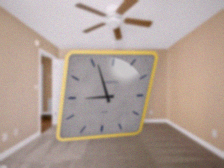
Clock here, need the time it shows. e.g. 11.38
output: 8.56
